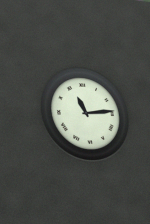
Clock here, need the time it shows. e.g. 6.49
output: 11.14
